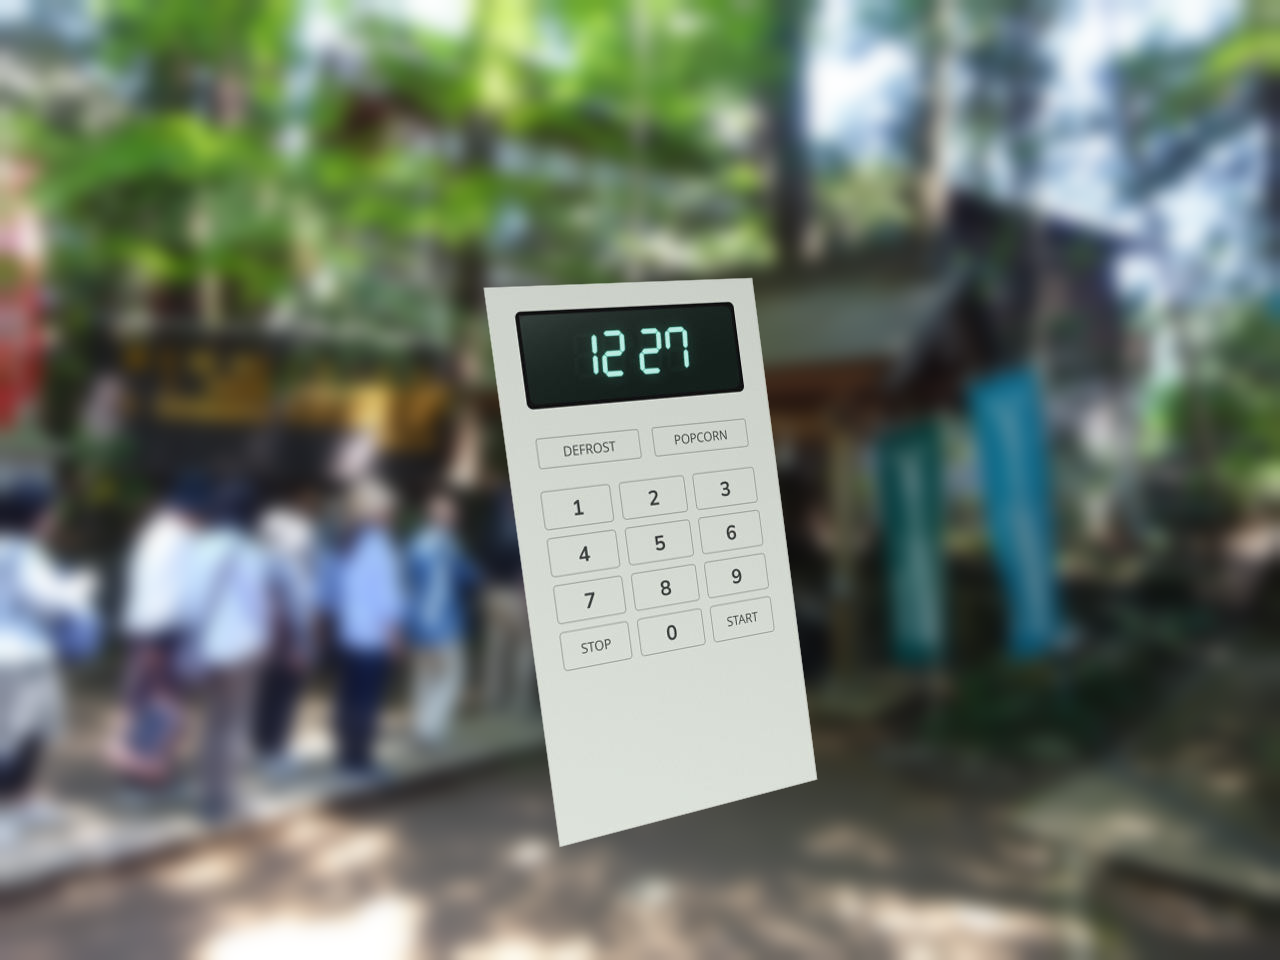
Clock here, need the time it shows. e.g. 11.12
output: 12.27
